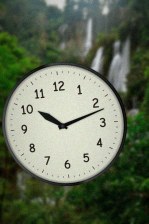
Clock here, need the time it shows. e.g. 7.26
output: 10.12
